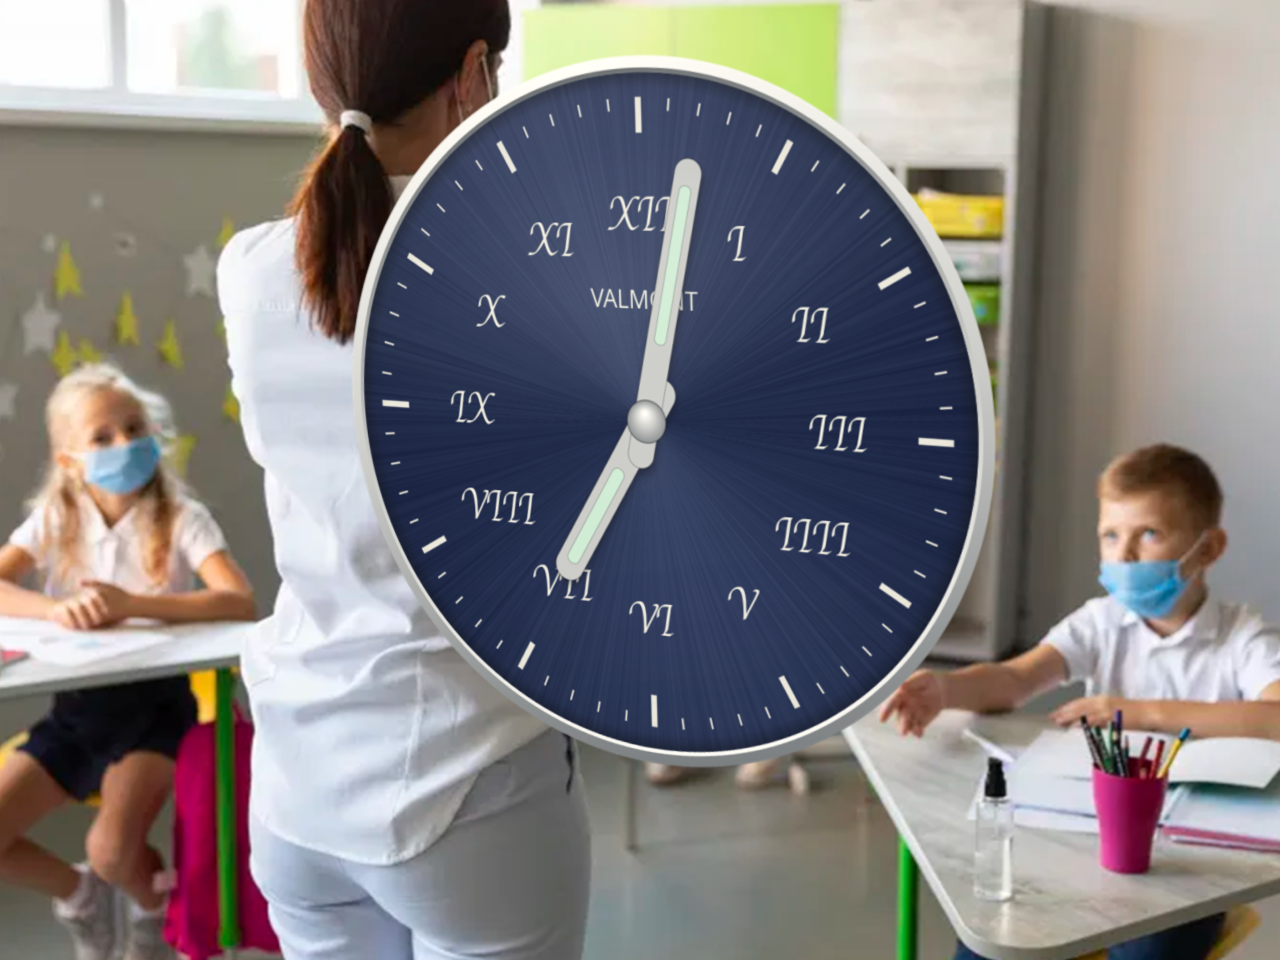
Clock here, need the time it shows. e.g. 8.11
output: 7.02
